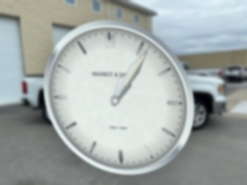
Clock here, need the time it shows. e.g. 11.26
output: 1.06
